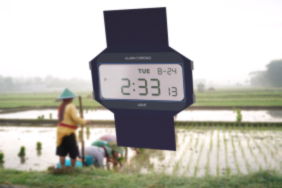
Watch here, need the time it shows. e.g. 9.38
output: 2.33
